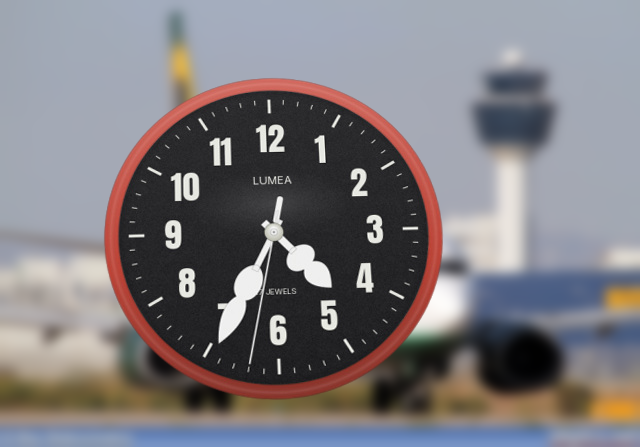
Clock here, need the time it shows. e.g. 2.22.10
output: 4.34.32
